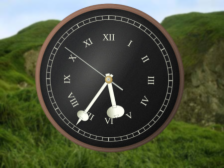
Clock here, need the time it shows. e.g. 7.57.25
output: 5.35.51
